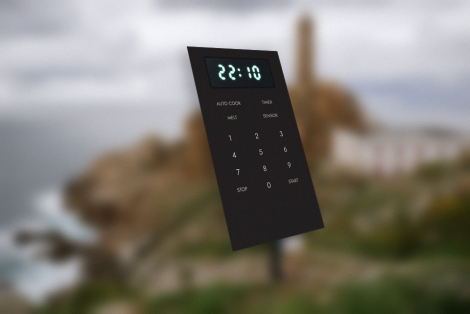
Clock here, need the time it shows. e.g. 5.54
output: 22.10
